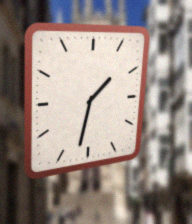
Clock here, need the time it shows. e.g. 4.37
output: 1.32
